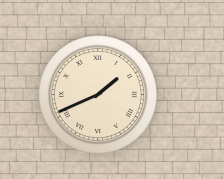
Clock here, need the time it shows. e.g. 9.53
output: 1.41
